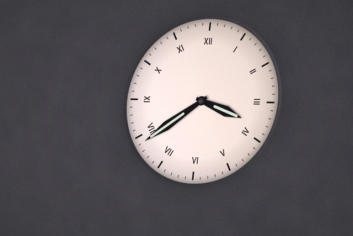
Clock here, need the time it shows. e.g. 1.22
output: 3.39
